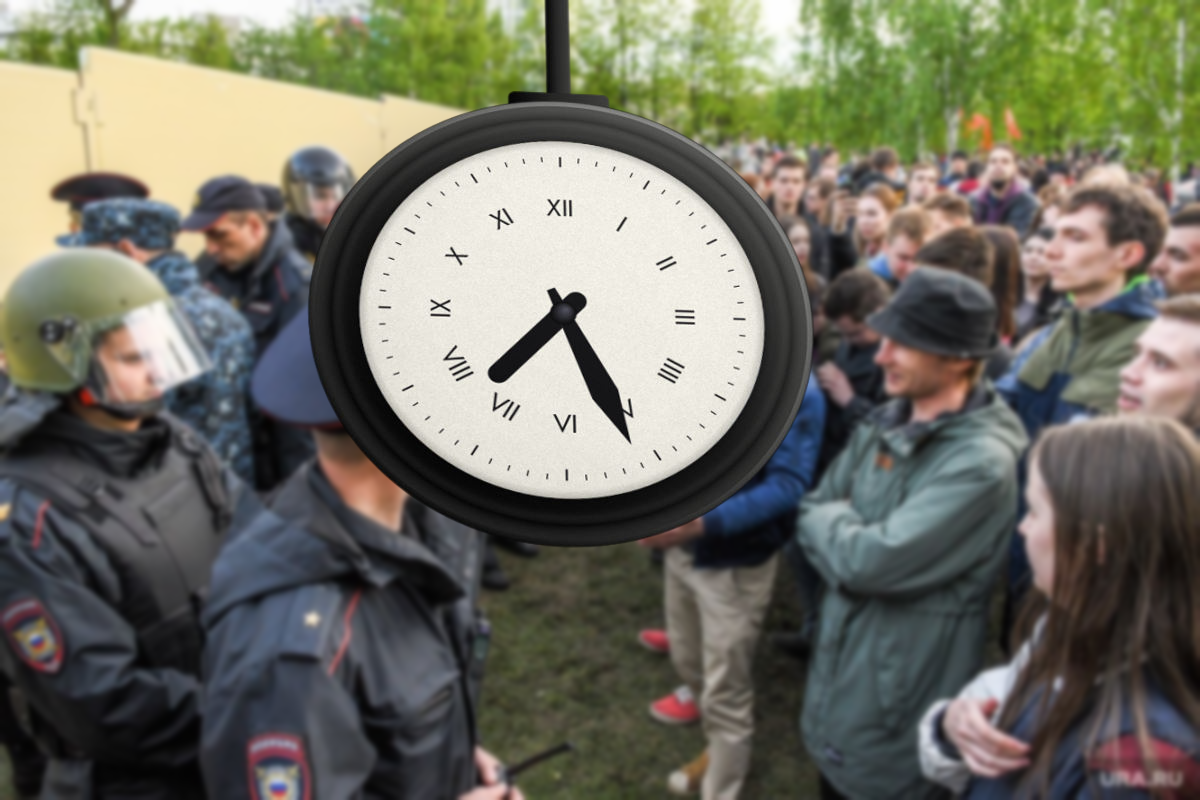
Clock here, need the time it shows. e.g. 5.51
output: 7.26
